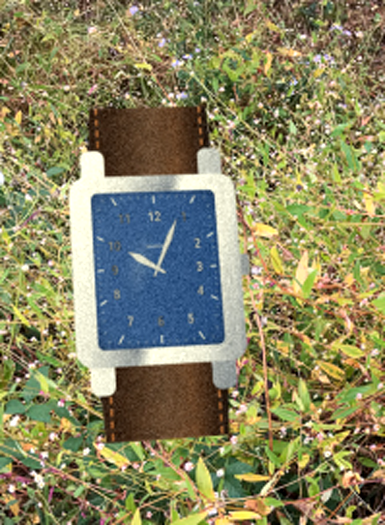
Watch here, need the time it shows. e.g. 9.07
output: 10.04
